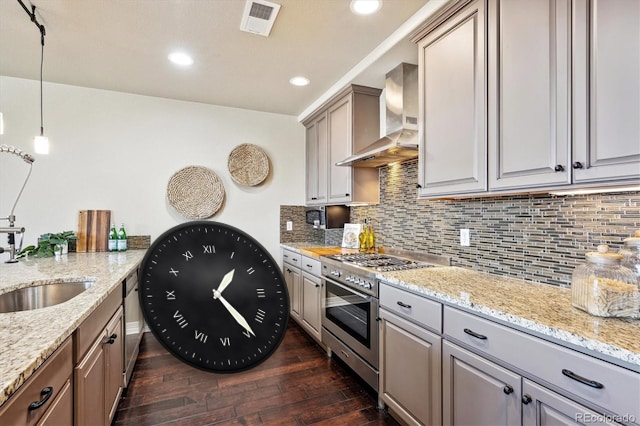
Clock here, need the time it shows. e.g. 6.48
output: 1.24
